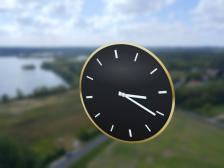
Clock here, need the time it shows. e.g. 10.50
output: 3.21
